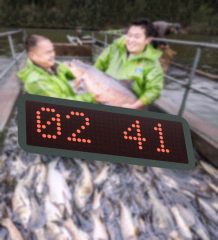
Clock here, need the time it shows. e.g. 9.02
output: 2.41
